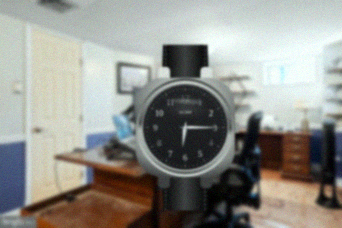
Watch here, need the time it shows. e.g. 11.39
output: 6.15
